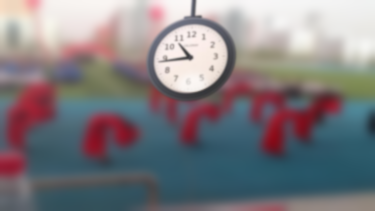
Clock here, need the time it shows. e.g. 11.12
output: 10.44
